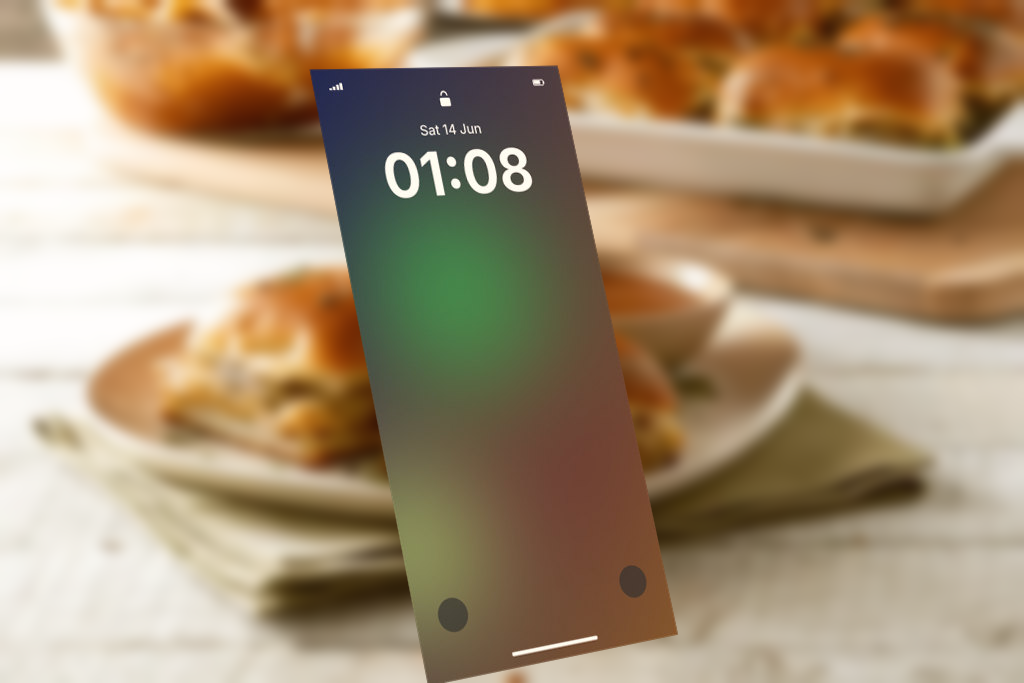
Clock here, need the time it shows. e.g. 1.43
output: 1.08
